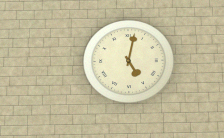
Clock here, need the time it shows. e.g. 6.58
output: 5.02
